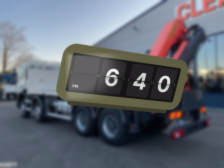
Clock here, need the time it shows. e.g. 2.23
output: 6.40
